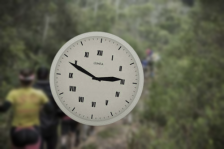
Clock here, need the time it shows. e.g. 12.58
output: 2.49
